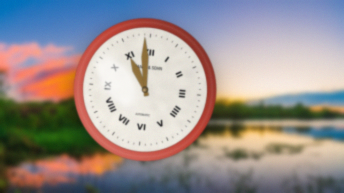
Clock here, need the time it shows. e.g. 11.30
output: 10.59
